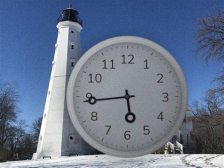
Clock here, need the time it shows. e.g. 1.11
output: 5.44
